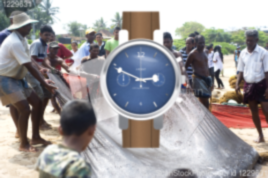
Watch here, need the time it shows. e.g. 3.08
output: 2.49
